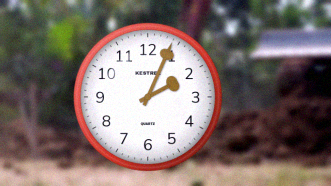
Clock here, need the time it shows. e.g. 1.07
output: 2.04
